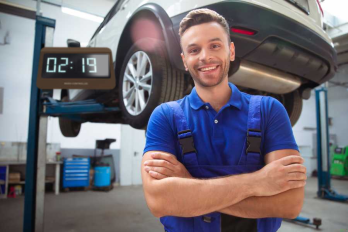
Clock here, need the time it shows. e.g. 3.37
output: 2.19
